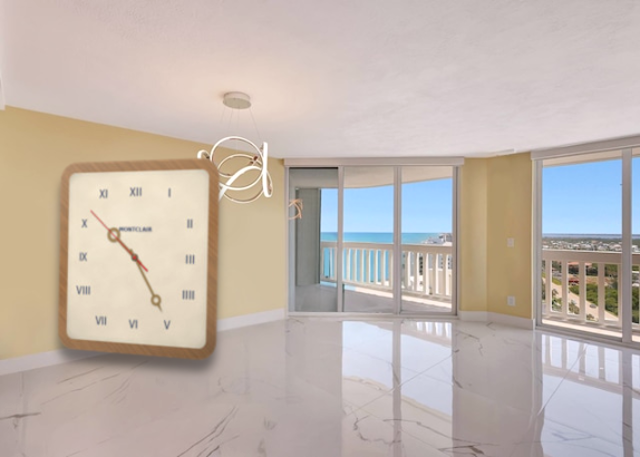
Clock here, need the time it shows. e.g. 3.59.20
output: 10.24.52
